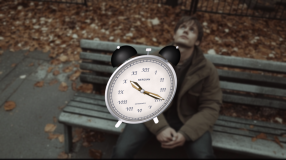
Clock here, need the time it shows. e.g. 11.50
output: 10.19
